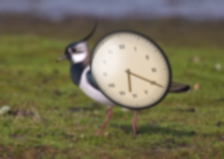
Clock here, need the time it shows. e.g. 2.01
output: 6.20
